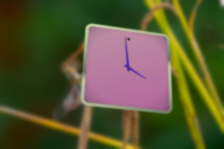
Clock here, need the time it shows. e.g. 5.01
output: 3.59
